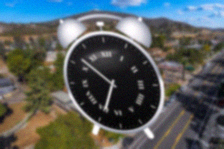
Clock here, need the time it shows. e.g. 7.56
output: 6.52
